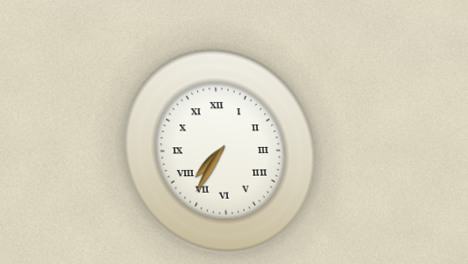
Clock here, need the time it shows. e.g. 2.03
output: 7.36
